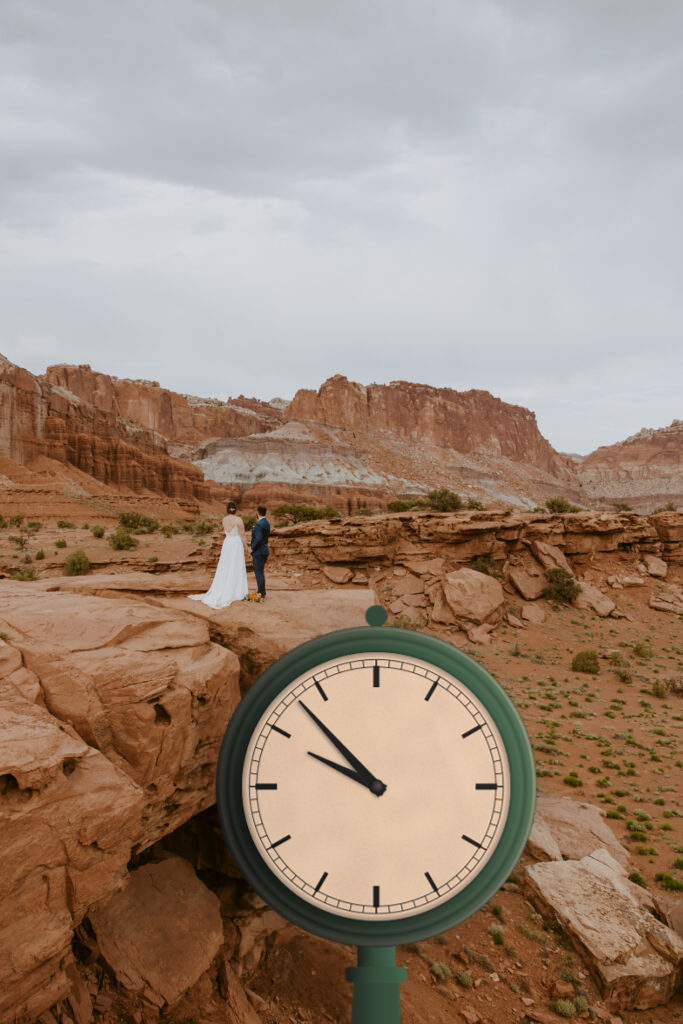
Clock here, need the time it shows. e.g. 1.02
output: 9.53
